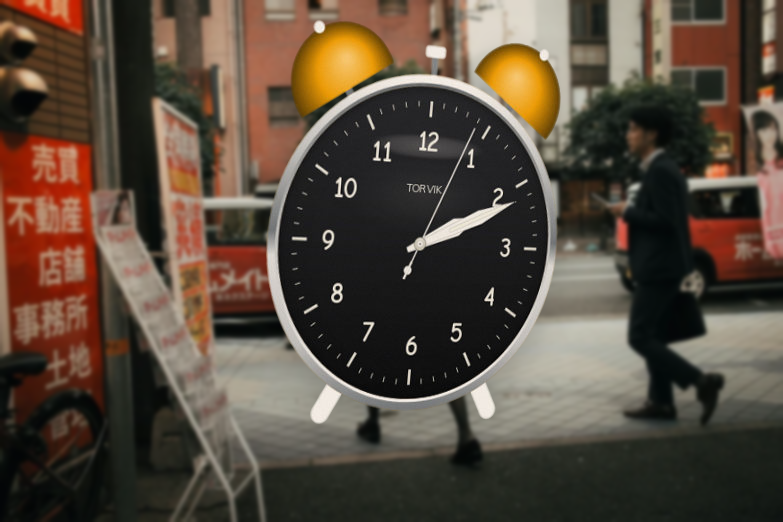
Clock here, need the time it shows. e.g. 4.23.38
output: 2.11.04
